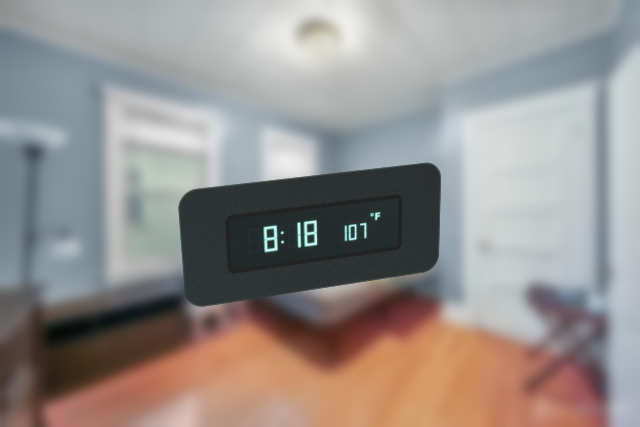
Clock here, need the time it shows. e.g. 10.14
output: 8.18
